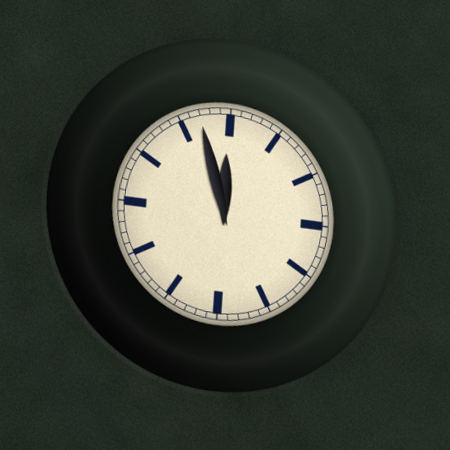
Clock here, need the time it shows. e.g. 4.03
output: 11.57
